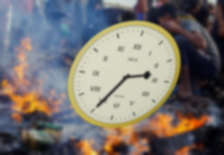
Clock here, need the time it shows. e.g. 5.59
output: 2.35
